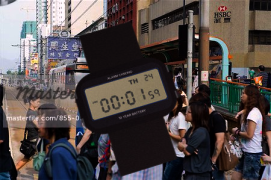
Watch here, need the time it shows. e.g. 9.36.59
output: 0.01.59
